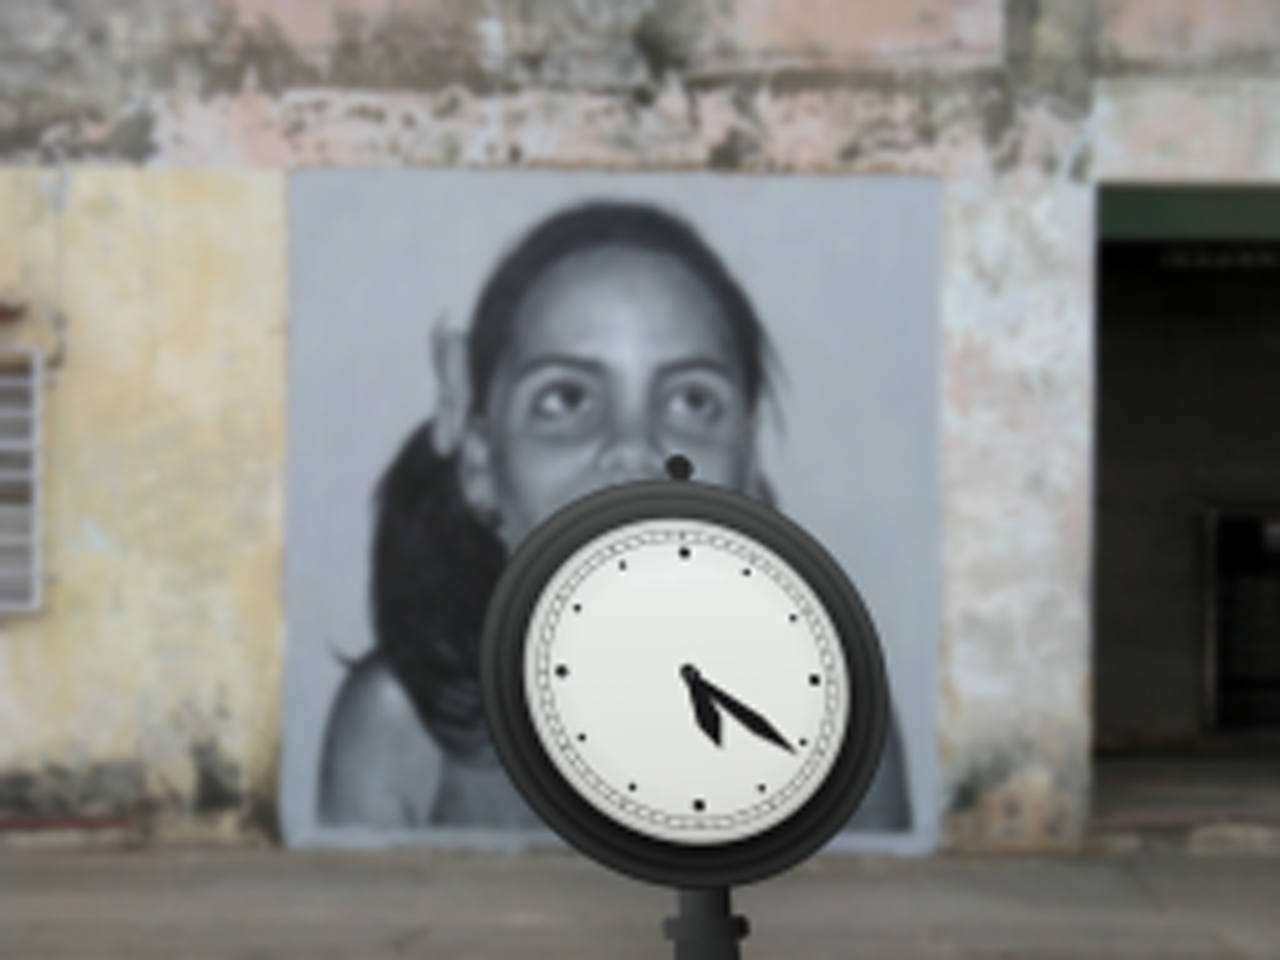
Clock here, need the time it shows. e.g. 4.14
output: 5.21
